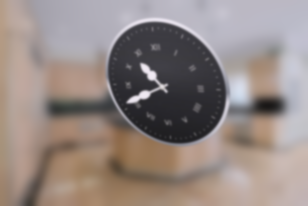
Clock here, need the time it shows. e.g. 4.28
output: 10.41
